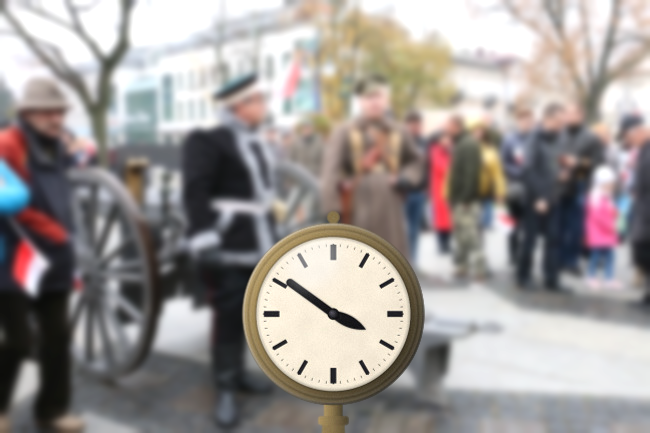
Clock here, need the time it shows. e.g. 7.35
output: 3.51
